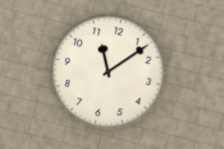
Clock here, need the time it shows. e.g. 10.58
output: 11.07
